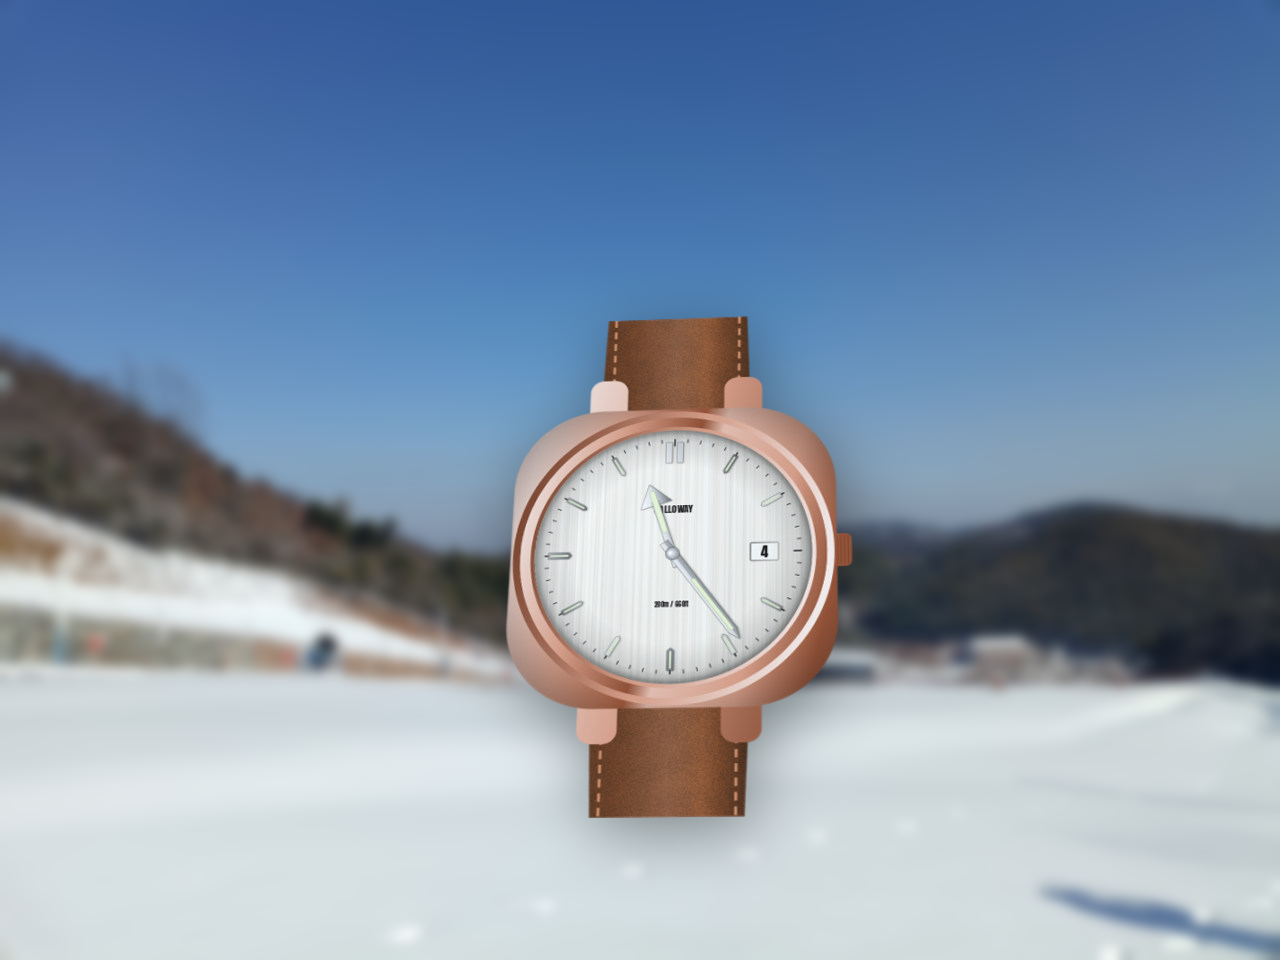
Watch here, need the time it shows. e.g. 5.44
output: 11.24
